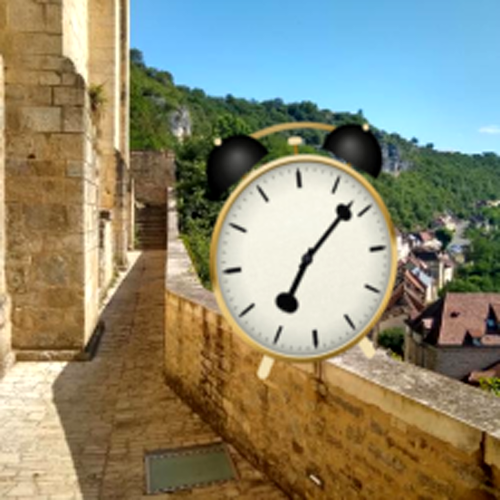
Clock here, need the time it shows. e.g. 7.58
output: 7.08
